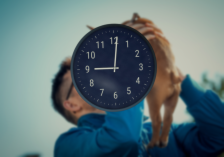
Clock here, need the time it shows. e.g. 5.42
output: 9.01
